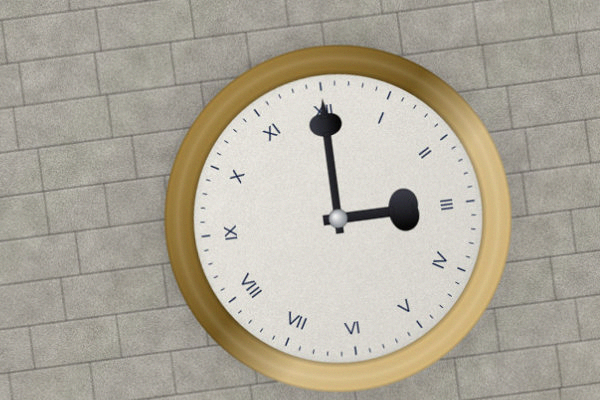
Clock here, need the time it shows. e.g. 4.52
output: 3.00
